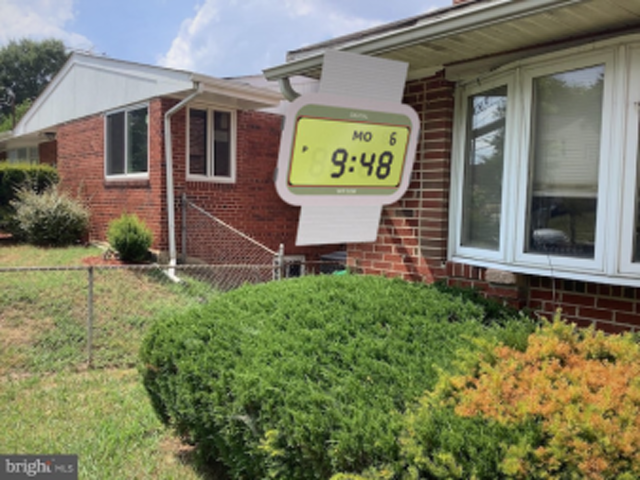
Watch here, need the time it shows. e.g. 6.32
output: 9.48
